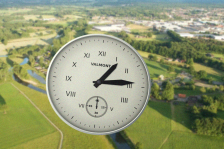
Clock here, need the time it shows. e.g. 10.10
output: 1.14
